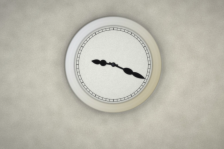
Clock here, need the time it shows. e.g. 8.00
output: 9.19
